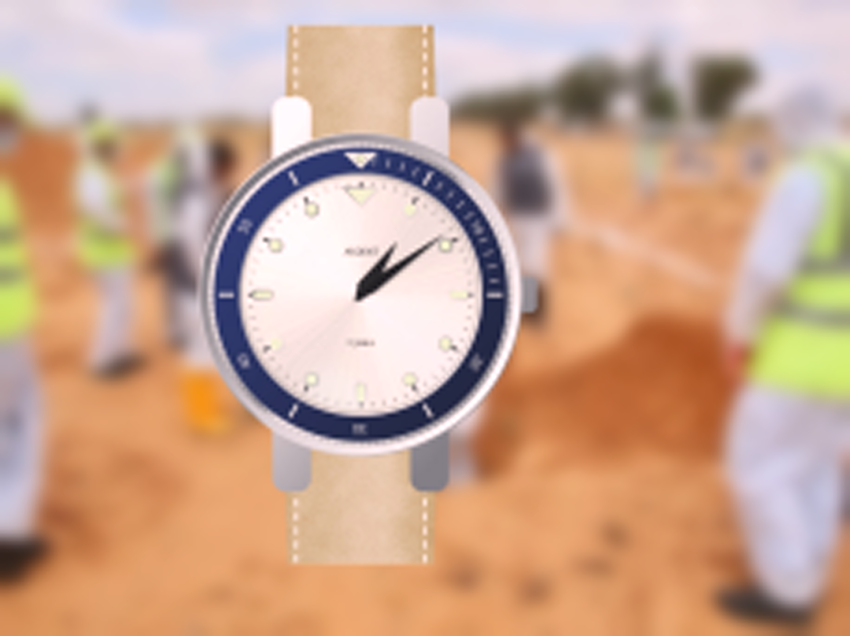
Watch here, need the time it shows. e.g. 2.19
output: 1.09
